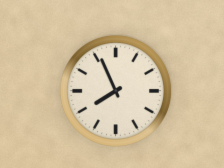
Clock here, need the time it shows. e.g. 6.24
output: 7.56
